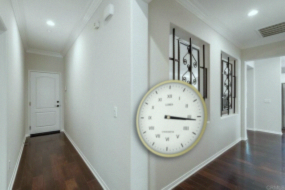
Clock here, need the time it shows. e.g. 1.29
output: 3.16
